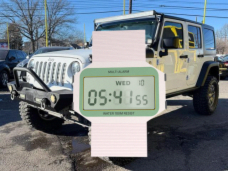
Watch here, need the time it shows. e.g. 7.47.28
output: 5.41.55
